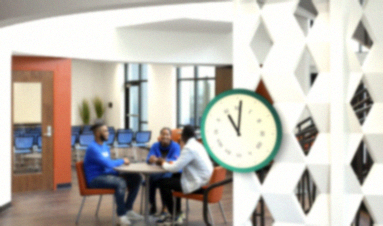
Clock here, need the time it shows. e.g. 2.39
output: 11.01
